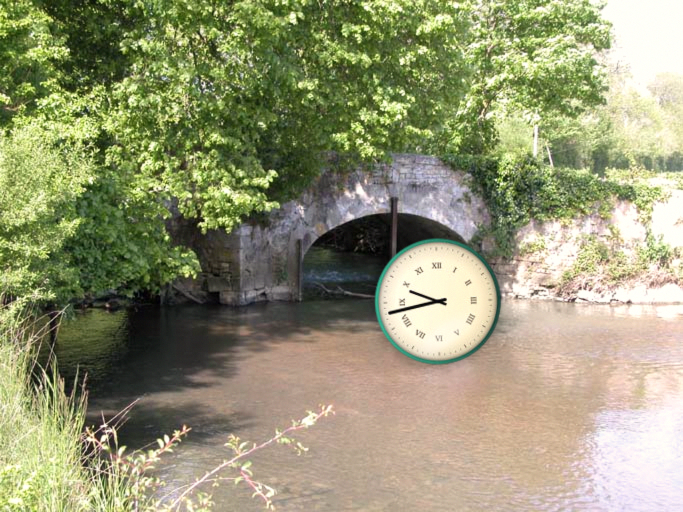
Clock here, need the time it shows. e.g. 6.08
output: 9.43
